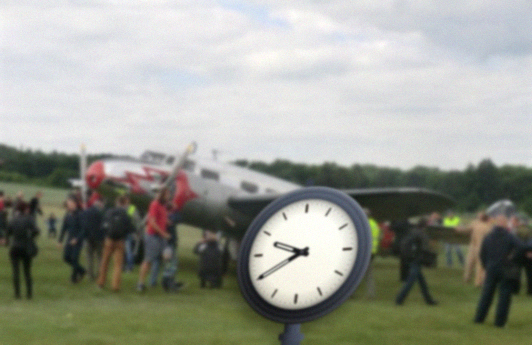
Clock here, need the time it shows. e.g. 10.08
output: 9.40
